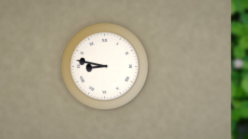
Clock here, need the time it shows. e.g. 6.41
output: 8.47
